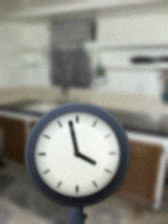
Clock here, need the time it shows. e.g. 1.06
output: 3.58
